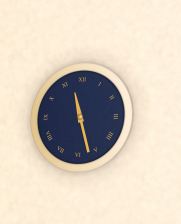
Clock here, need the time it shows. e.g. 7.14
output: 11.27
